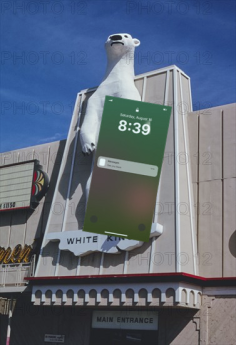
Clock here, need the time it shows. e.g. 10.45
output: 8.39
